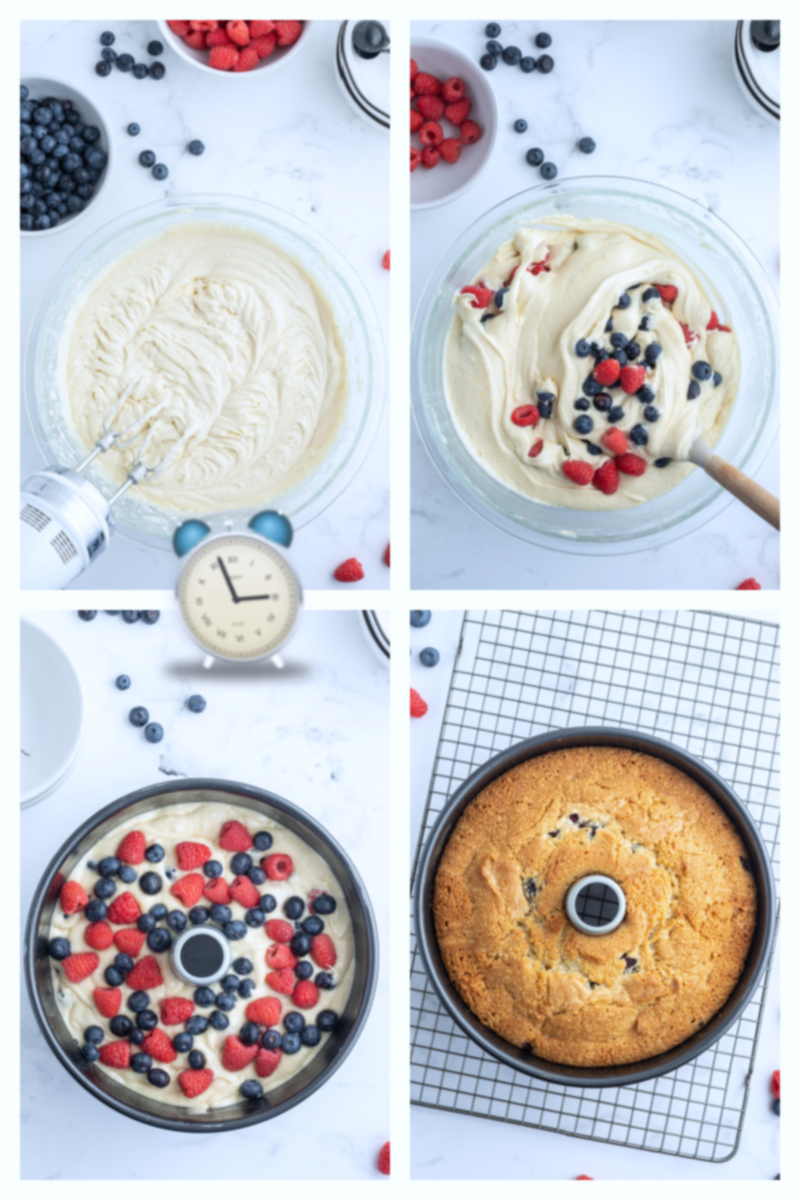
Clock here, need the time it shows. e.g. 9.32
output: 2.57
